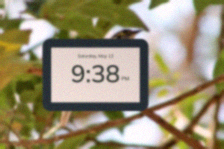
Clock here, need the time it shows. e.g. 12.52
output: 9.38
